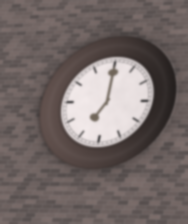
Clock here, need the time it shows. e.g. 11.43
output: 7.00
